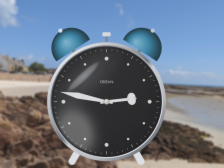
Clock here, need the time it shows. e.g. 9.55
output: 2.47
